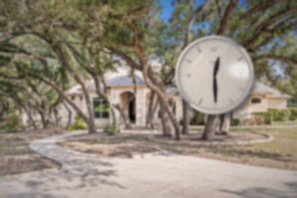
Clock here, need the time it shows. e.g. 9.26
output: 12.30
